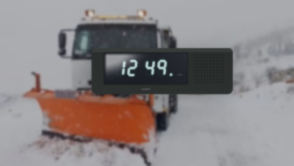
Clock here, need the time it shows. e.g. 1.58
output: 12.49
